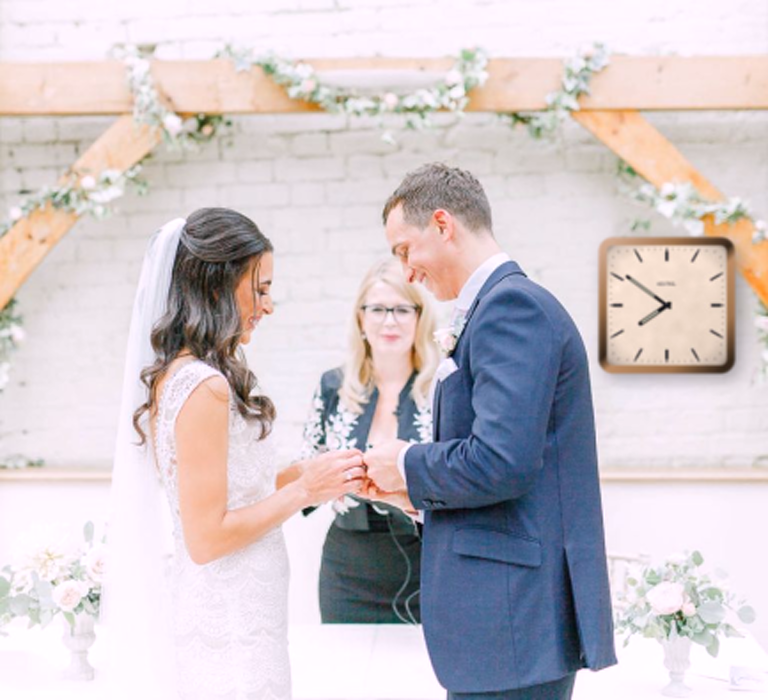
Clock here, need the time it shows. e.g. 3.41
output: 7.51
